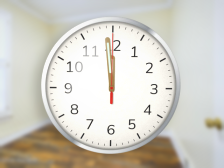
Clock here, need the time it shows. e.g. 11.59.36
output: 11.59.00
